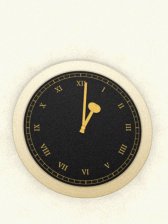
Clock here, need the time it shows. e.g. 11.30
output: 1.01
